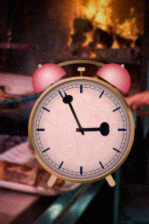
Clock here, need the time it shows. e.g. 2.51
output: 2.56
